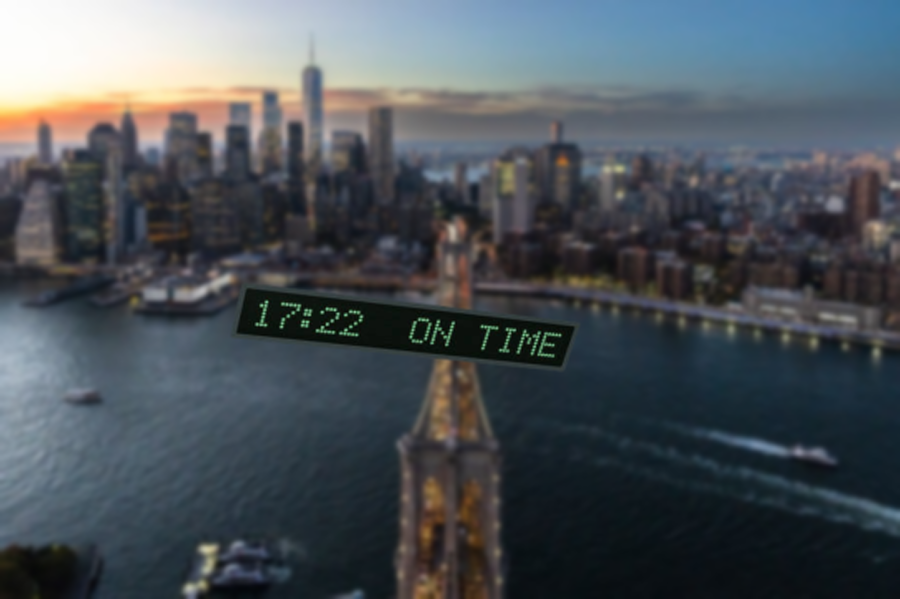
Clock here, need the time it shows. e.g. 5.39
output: 17.22
